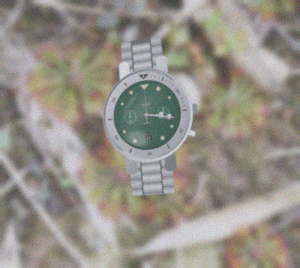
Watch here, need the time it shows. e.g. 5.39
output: 3.17
